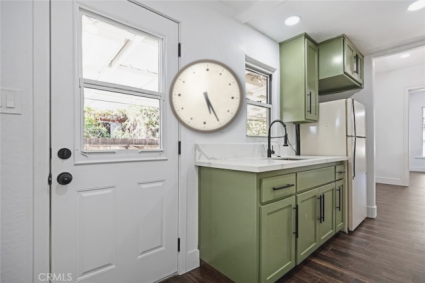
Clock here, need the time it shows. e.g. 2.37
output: 5.25
